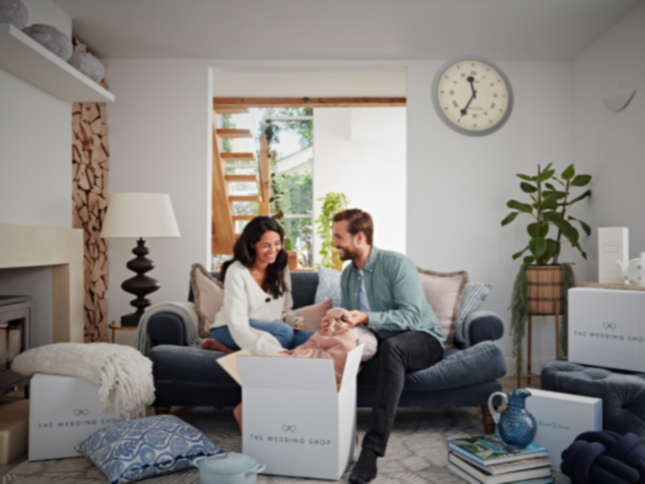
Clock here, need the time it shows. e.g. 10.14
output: 11.35
